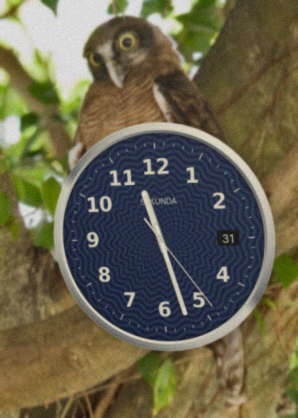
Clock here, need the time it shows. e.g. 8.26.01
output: 11.27.24
